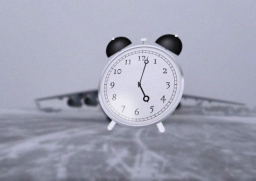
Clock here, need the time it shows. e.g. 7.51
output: 5.02
